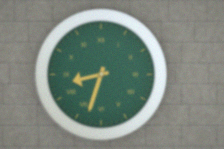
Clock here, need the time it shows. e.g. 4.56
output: 8.33
